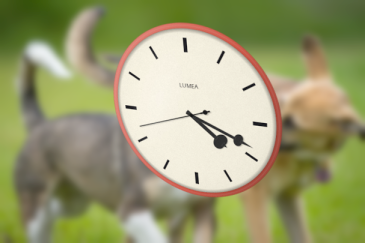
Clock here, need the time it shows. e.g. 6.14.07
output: 4.18.42
